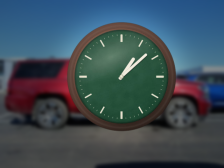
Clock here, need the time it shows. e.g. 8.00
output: 1.08
